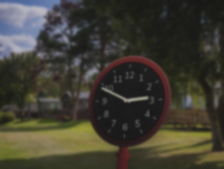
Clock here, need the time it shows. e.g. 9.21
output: 2.49
